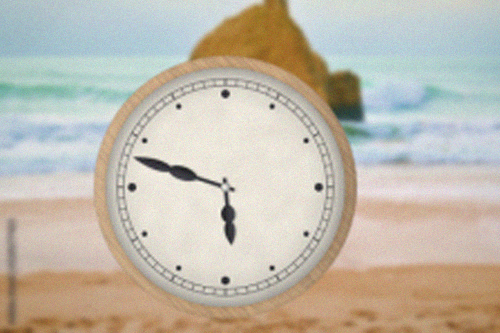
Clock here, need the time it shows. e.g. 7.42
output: 5.48
